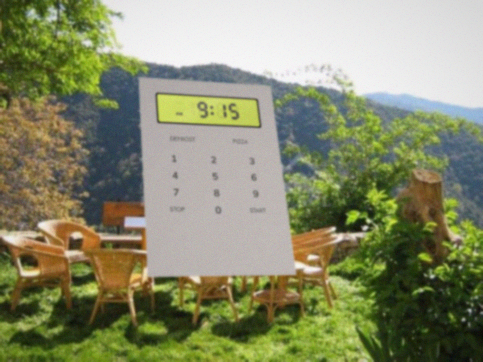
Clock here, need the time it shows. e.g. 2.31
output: 9.15
